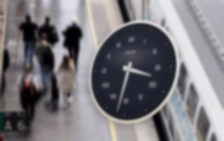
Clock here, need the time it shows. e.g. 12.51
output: 3.32
